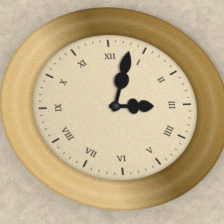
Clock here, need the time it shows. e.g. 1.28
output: 3.03
